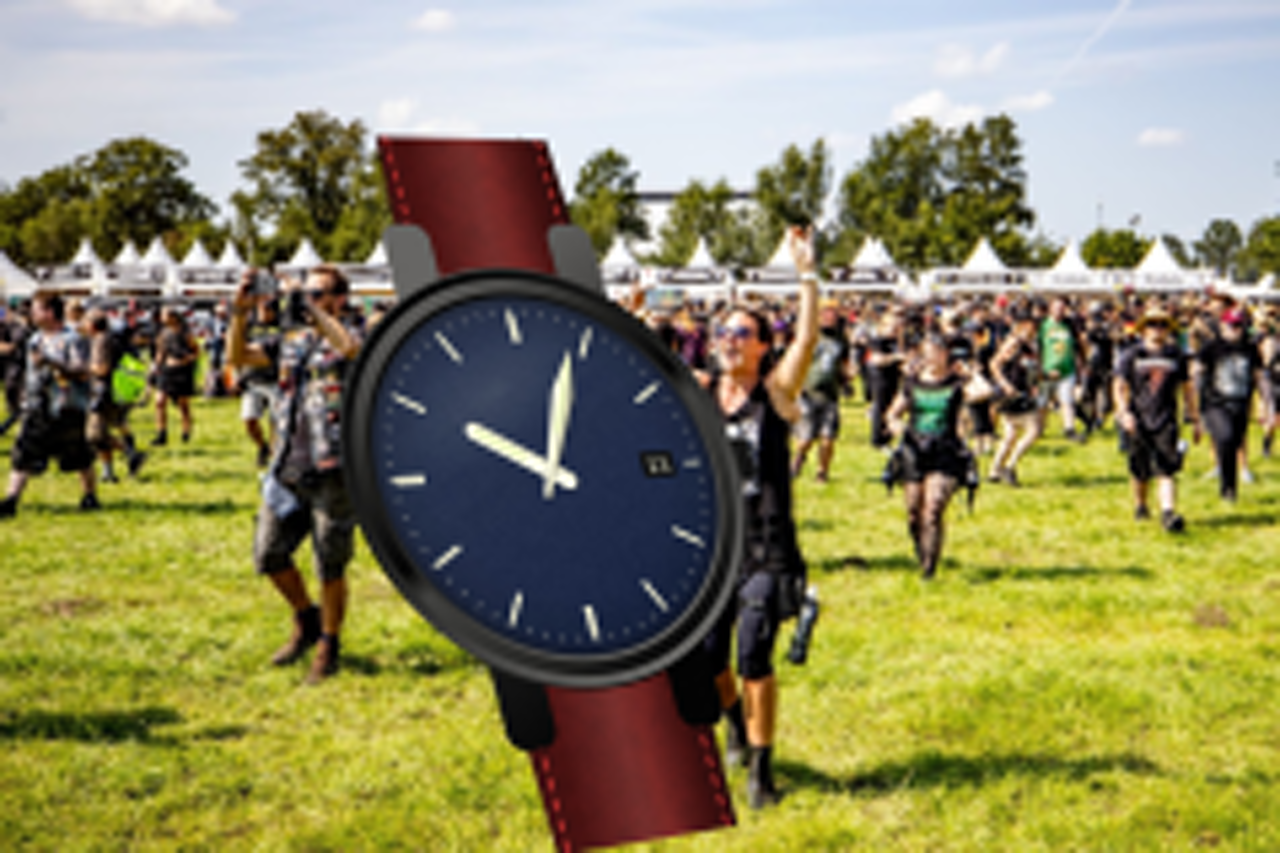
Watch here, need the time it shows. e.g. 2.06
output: 10.04
